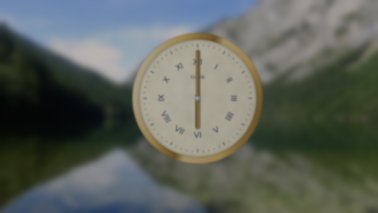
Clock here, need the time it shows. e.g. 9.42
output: 6.00
